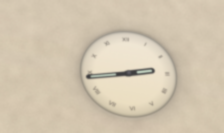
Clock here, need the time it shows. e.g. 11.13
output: 2.44
